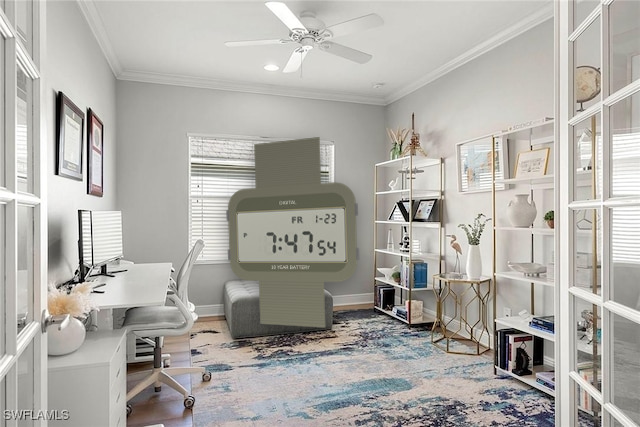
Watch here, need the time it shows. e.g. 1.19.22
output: 7.47.54
